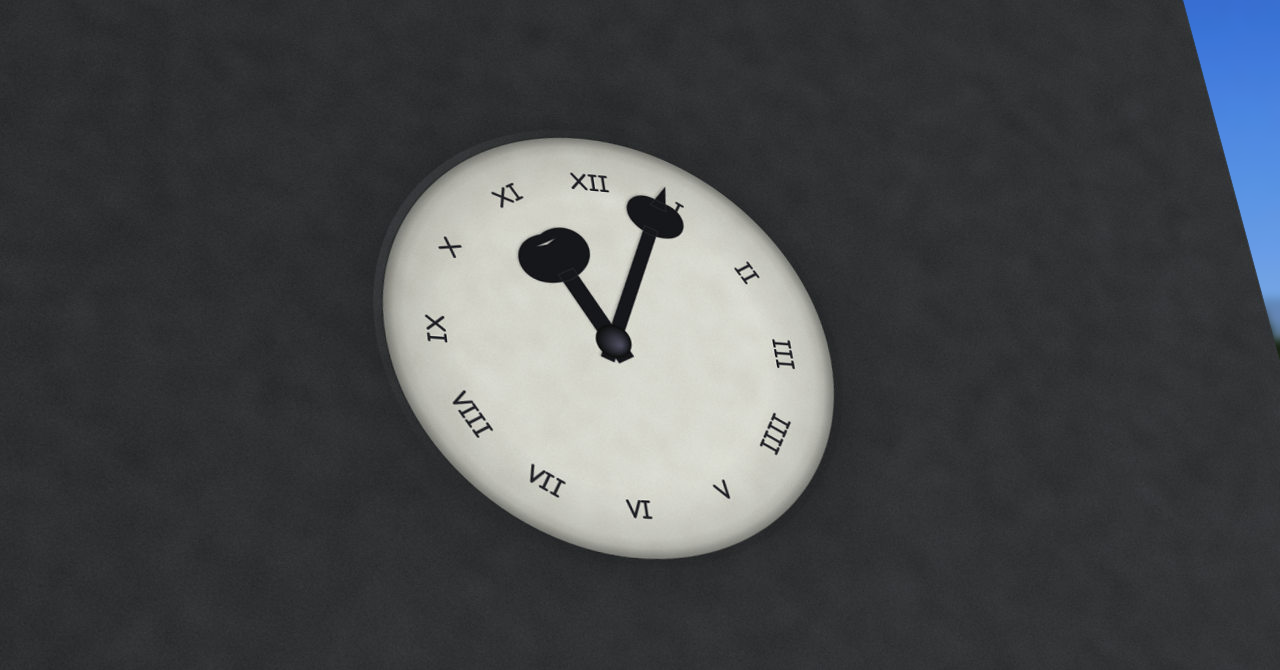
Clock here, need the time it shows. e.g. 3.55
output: 11.04
